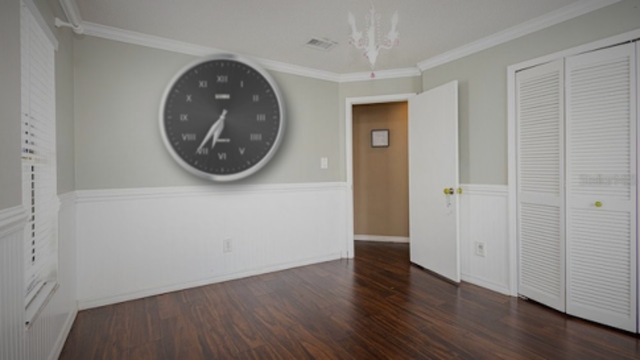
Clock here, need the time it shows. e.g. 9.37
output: 6.36
